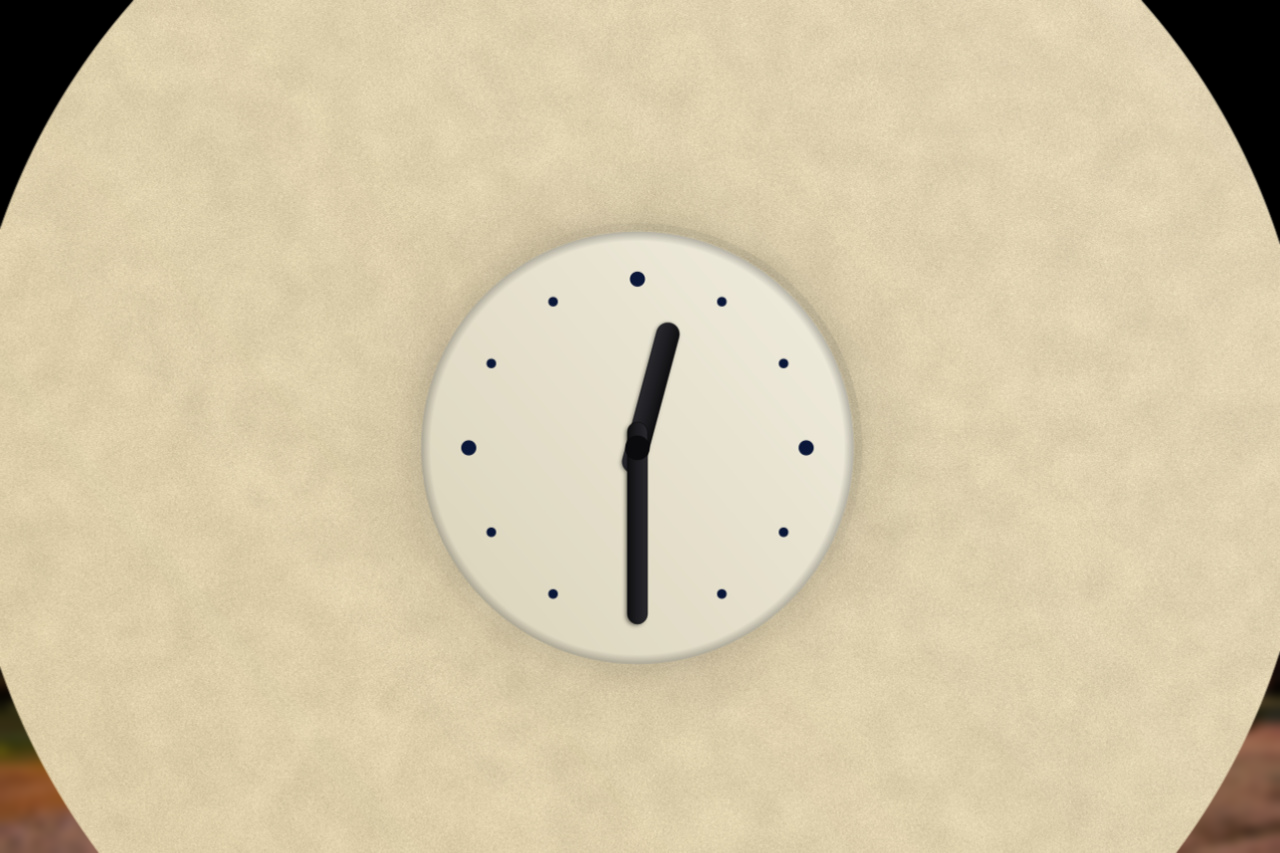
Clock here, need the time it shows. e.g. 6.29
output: 12.30
